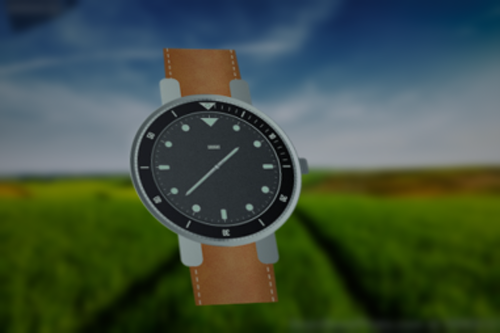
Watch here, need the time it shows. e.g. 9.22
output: 1.38
